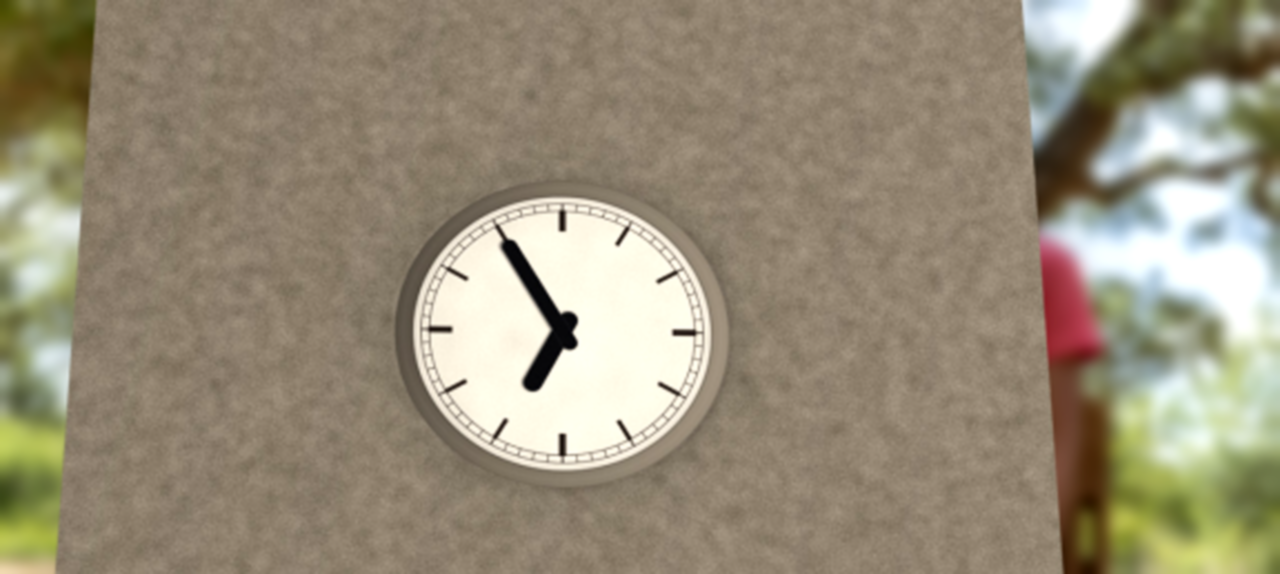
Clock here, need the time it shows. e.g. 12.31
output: 6.55
